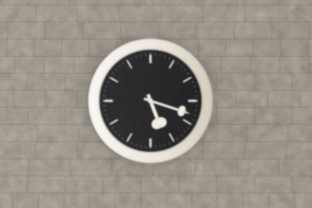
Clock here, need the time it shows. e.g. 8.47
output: 5.18
